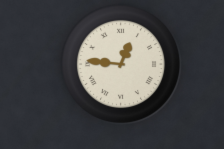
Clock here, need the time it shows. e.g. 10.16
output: 12.46
